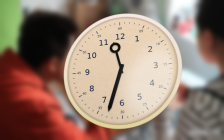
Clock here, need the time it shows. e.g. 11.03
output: 11.33
